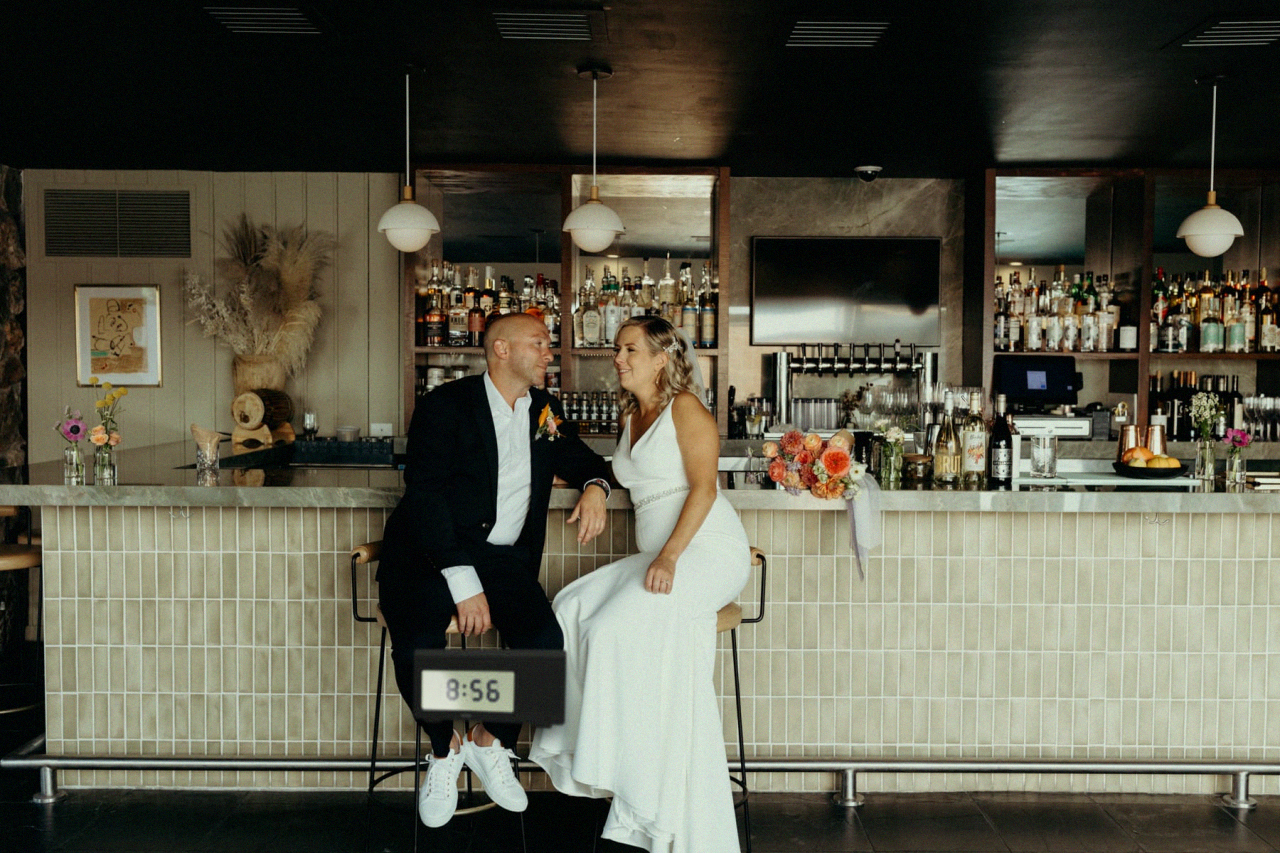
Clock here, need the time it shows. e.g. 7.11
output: 8.56
